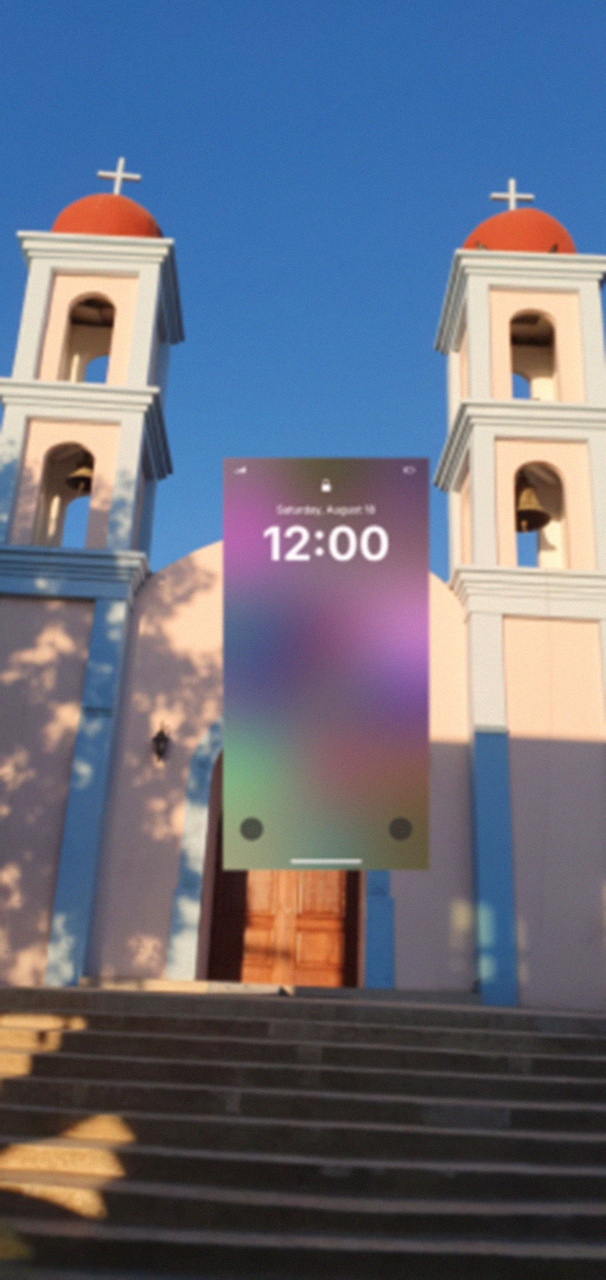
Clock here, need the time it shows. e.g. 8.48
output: 12.00
